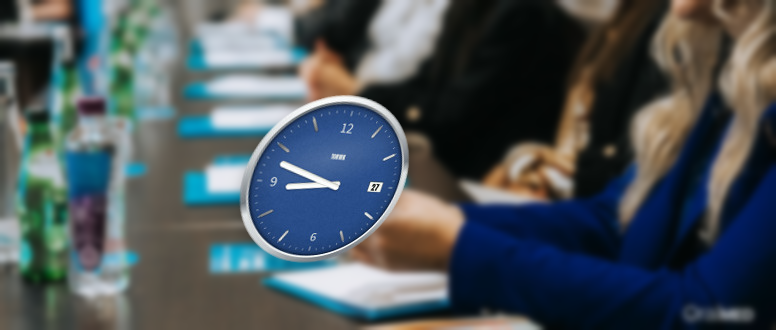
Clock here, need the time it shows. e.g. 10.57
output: 8.48
